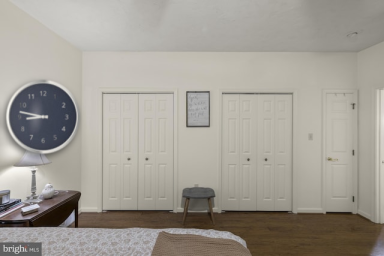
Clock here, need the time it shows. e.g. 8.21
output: 8.47
